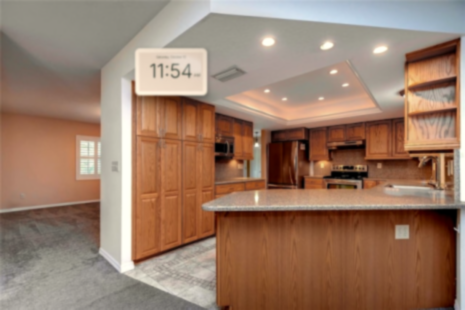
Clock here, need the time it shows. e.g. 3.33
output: 11.54
